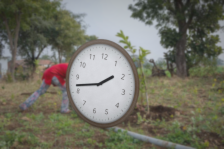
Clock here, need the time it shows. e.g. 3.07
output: 1.42
